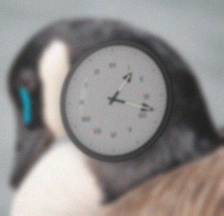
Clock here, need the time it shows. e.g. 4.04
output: 1.18
